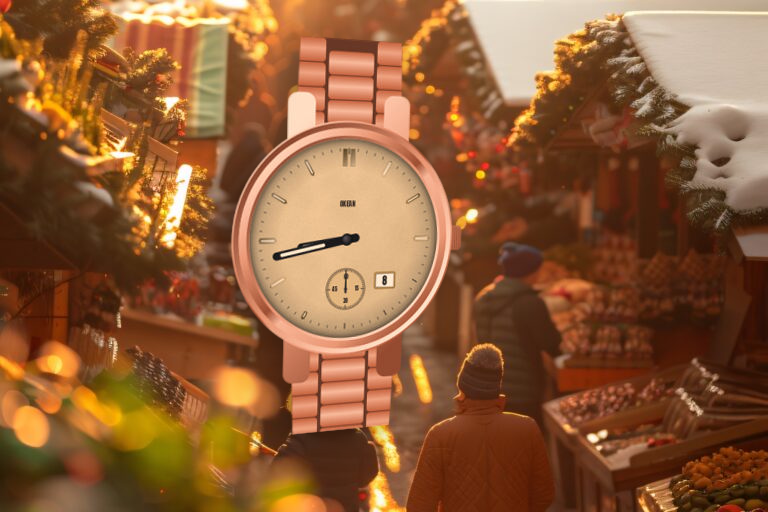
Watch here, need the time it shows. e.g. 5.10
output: 8.43
